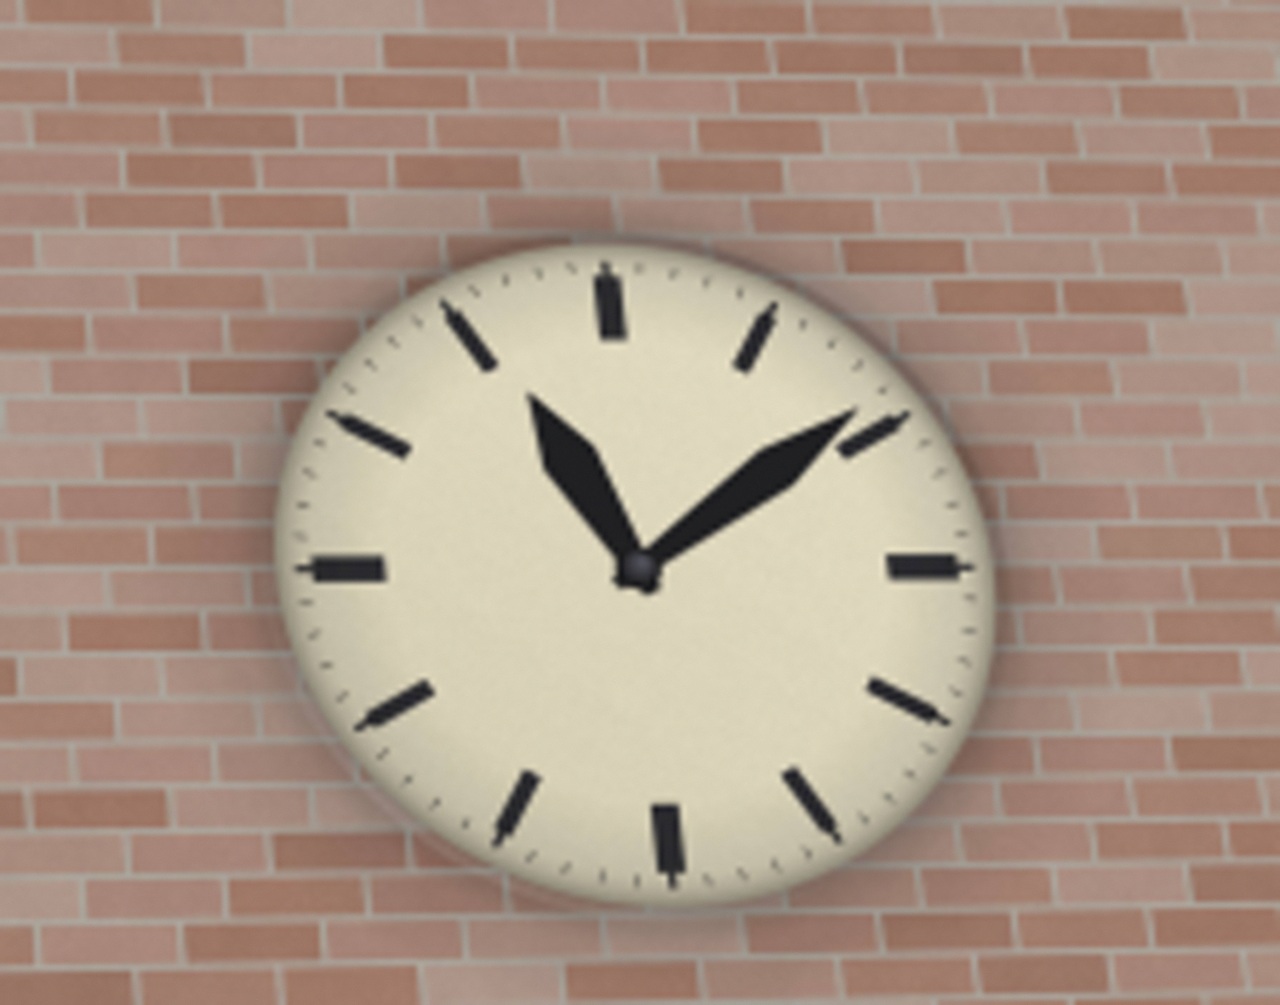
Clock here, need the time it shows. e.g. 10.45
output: 11.09
